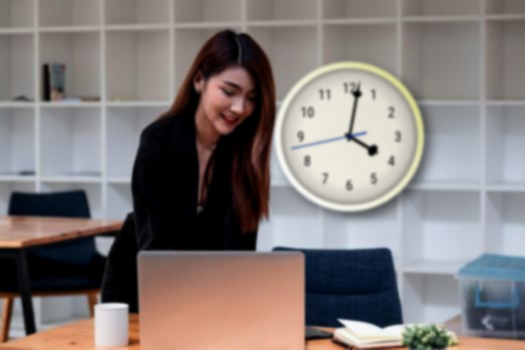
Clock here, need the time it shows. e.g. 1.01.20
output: 4.01.43
